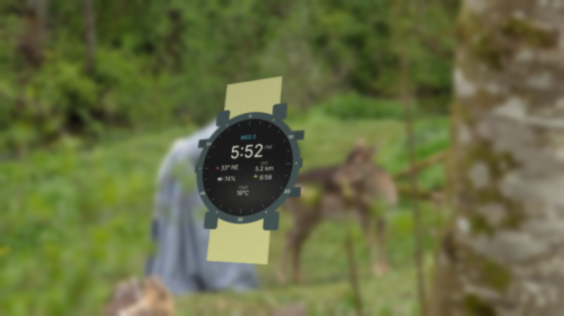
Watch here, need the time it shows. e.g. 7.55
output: 5.52
